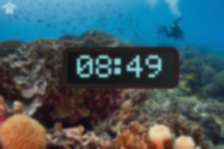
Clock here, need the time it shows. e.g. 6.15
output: 8.49
